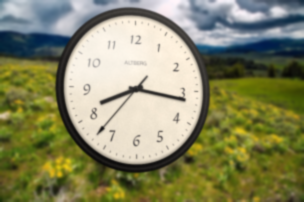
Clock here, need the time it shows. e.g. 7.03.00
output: 8.16.37
